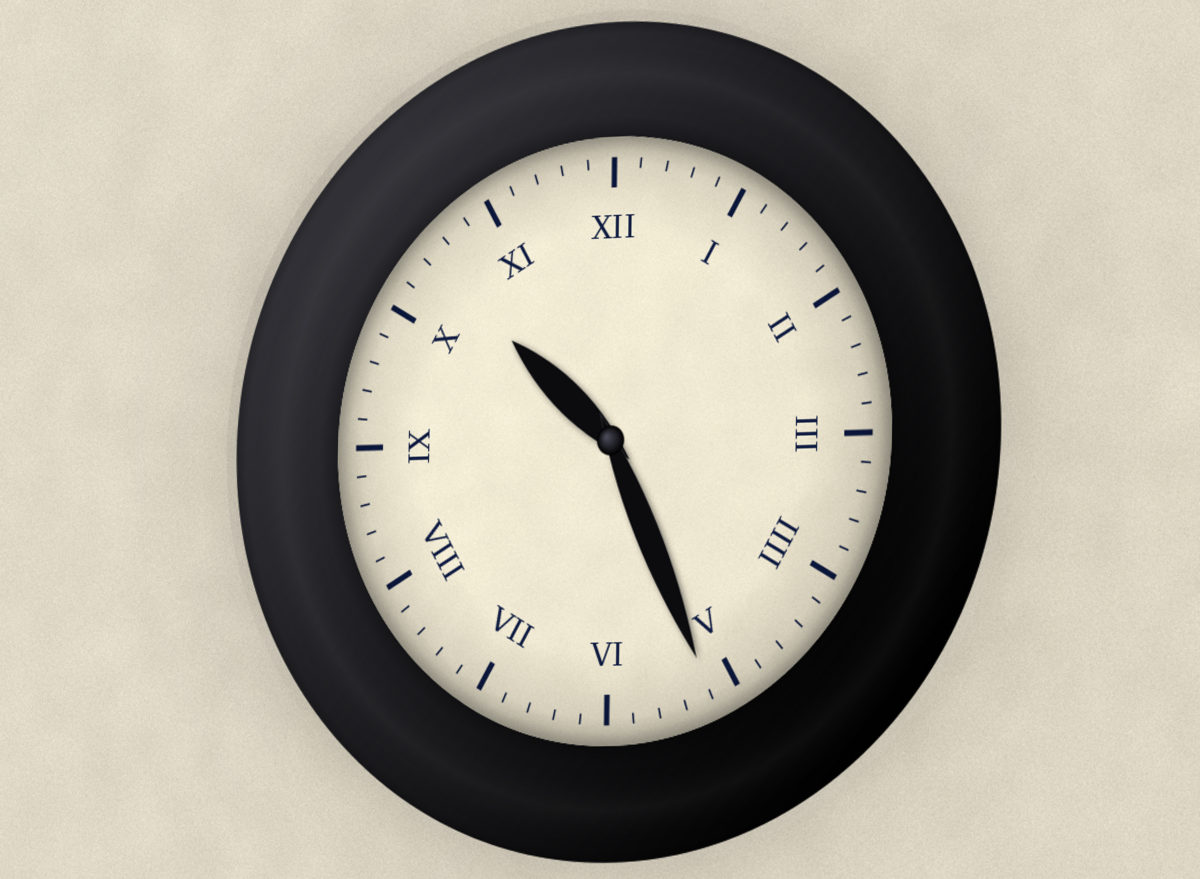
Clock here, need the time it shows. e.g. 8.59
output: 10.26
